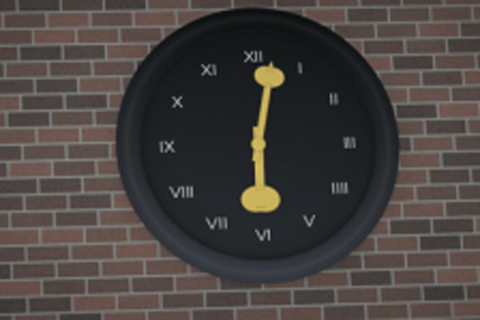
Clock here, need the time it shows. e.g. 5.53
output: 6.02
